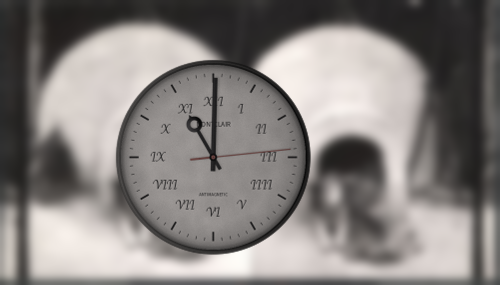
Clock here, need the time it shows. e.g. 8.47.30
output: 11.00.14
